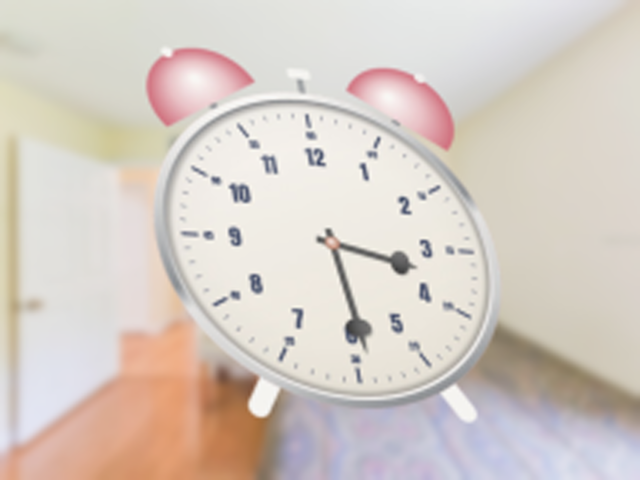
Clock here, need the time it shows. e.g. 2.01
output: 3.29
